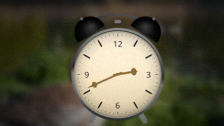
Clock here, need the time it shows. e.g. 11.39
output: 2.41
